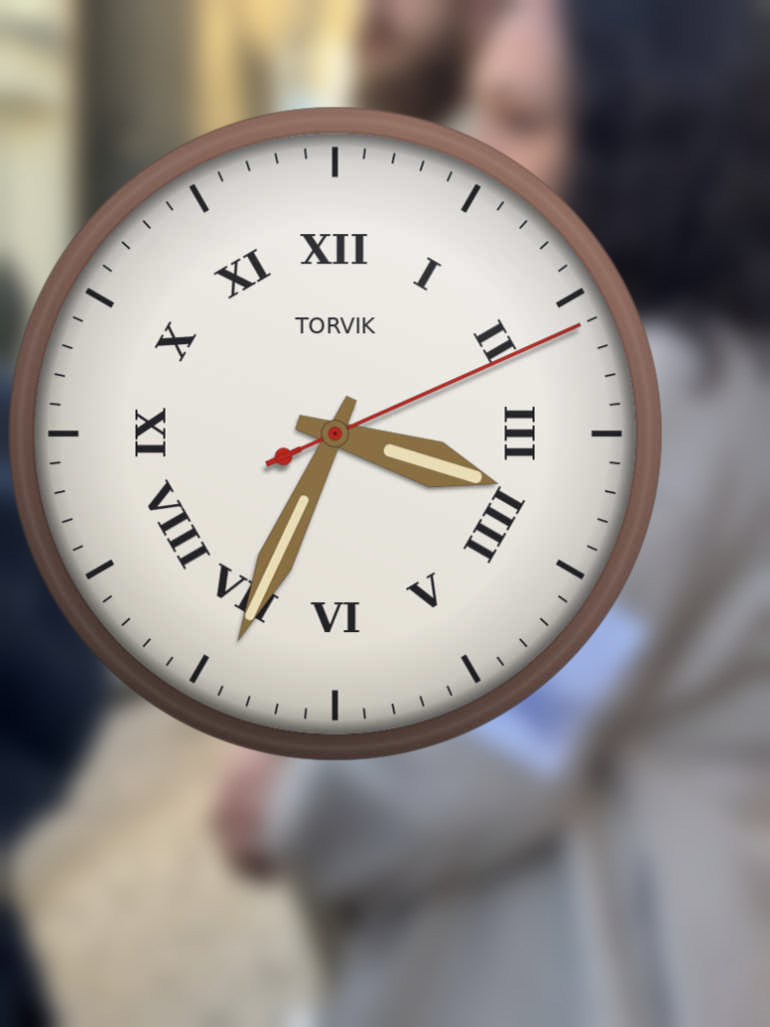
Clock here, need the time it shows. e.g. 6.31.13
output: 3.34.11
